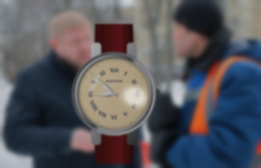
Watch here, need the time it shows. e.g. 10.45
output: 8.52
